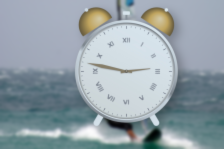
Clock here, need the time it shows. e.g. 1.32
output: 2.47
